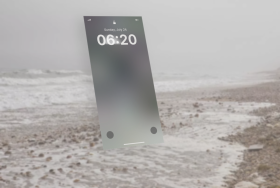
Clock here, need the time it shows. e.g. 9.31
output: 6.20
